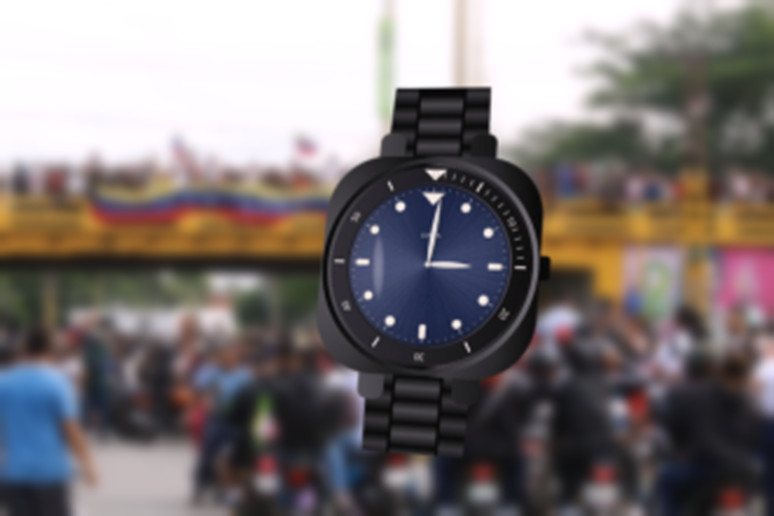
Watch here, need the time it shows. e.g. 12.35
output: 3.01
